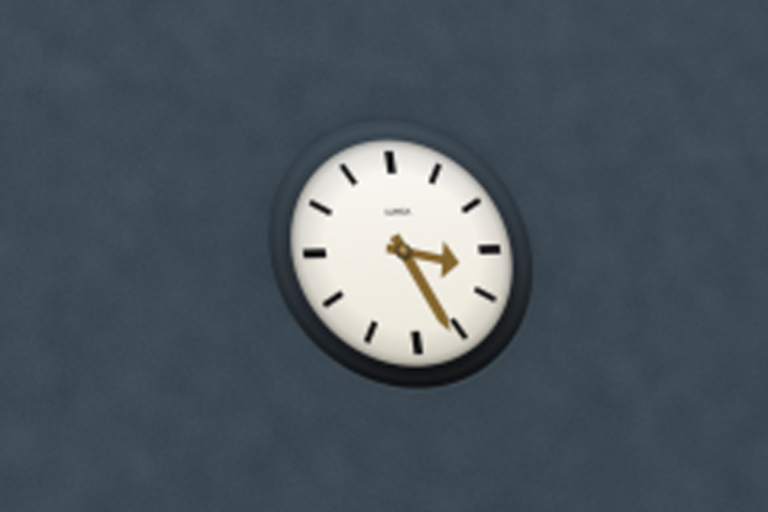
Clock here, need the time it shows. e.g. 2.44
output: 3.26
